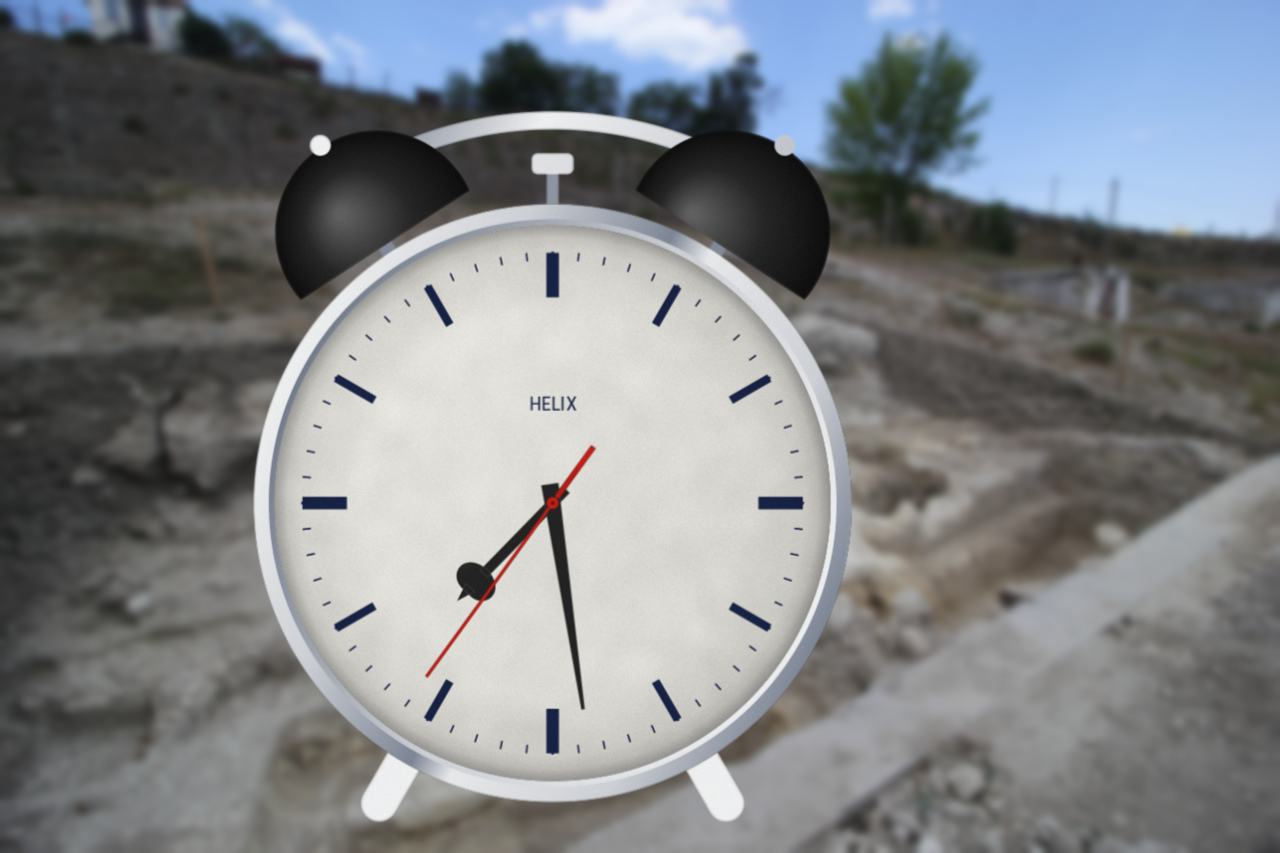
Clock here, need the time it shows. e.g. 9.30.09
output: 7.28.36
